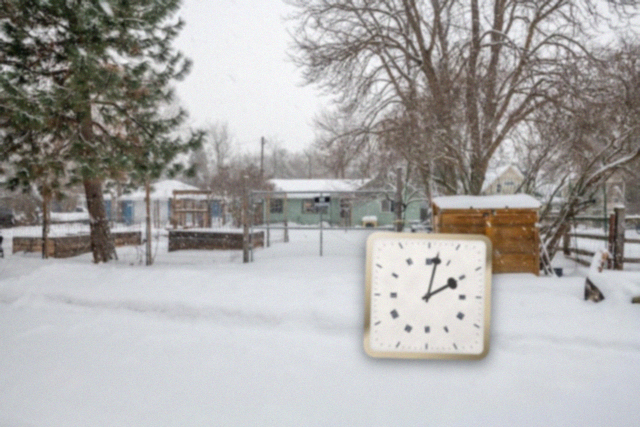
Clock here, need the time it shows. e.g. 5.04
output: 2.02
